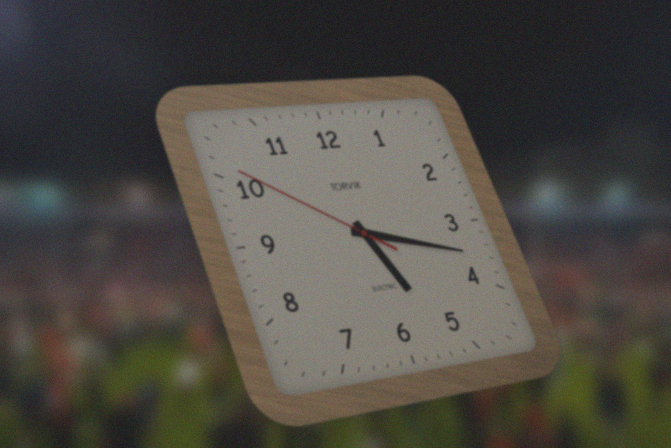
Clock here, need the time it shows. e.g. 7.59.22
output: 5.17.51
